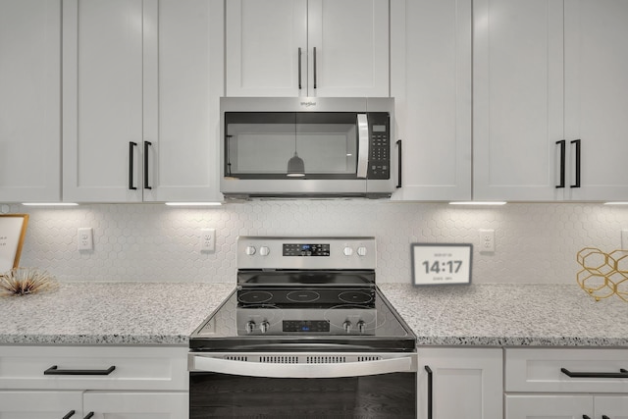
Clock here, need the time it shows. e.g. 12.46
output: 14.17
